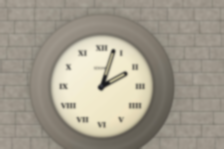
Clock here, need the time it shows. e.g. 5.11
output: 2.03
